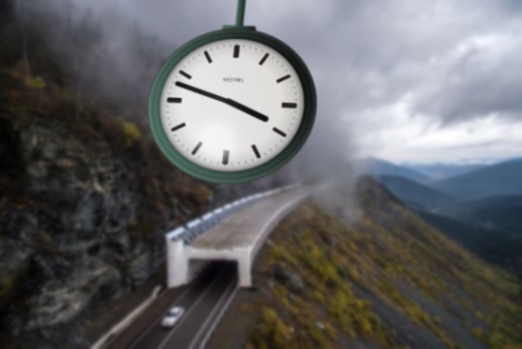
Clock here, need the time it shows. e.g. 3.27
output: 3.48
